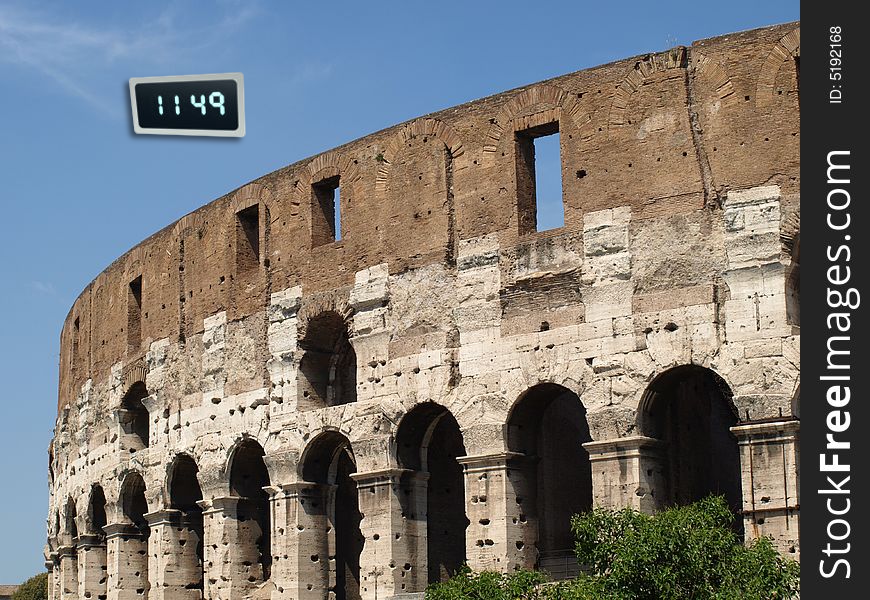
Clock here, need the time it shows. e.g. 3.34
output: 11.49
